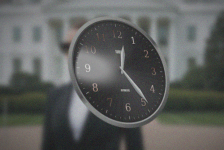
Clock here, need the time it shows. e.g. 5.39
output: 12.24
